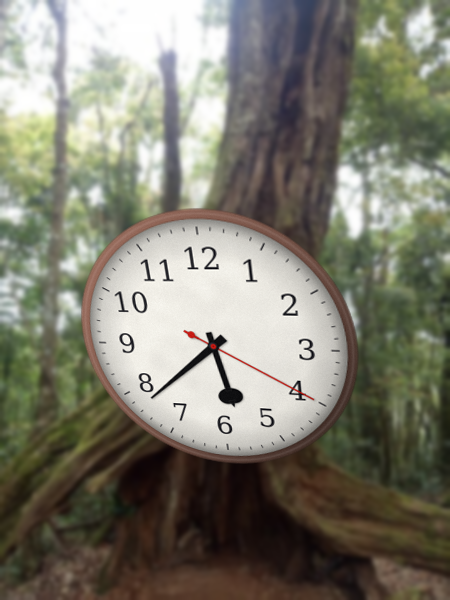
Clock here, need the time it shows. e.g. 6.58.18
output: 5.38.20
